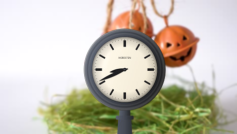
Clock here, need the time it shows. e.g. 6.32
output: 8.41
